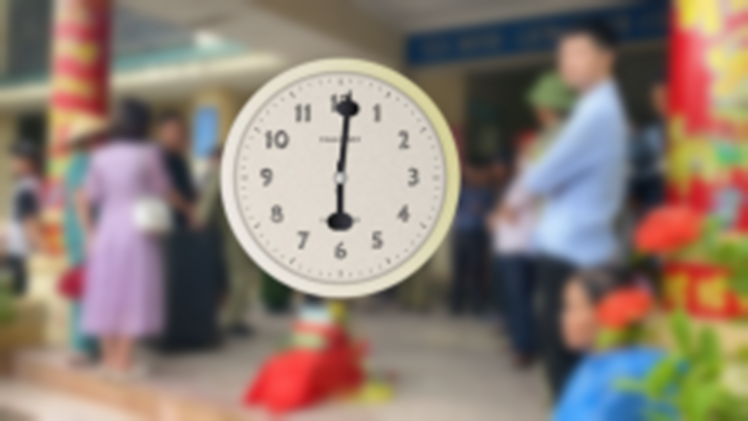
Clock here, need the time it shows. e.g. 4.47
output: 6.01
